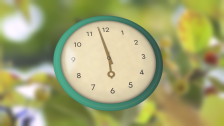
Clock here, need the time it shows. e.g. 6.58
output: 5.58
